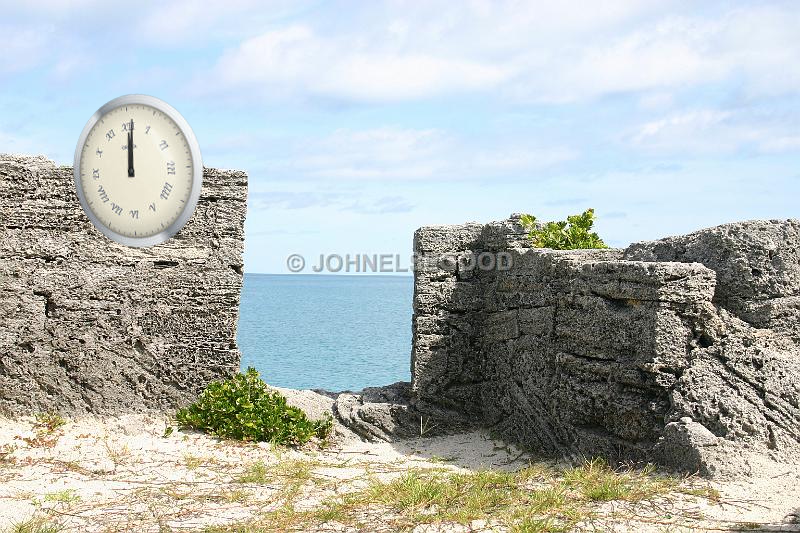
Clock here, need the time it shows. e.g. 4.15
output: 12.01
